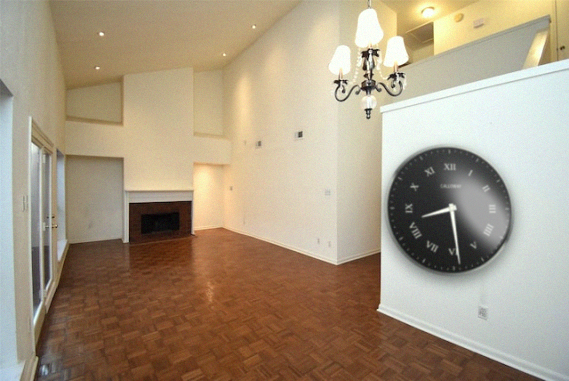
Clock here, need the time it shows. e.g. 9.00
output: 8.29
